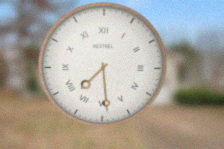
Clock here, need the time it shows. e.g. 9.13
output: 7.29
